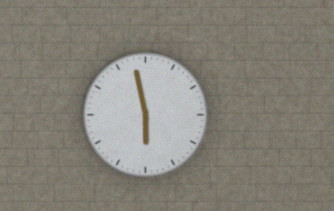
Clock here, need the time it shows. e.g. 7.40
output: 5.58
